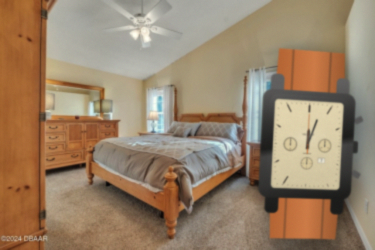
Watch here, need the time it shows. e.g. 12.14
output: 12.03
